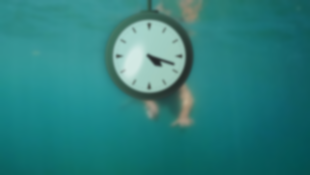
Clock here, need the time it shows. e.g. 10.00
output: 4.18
